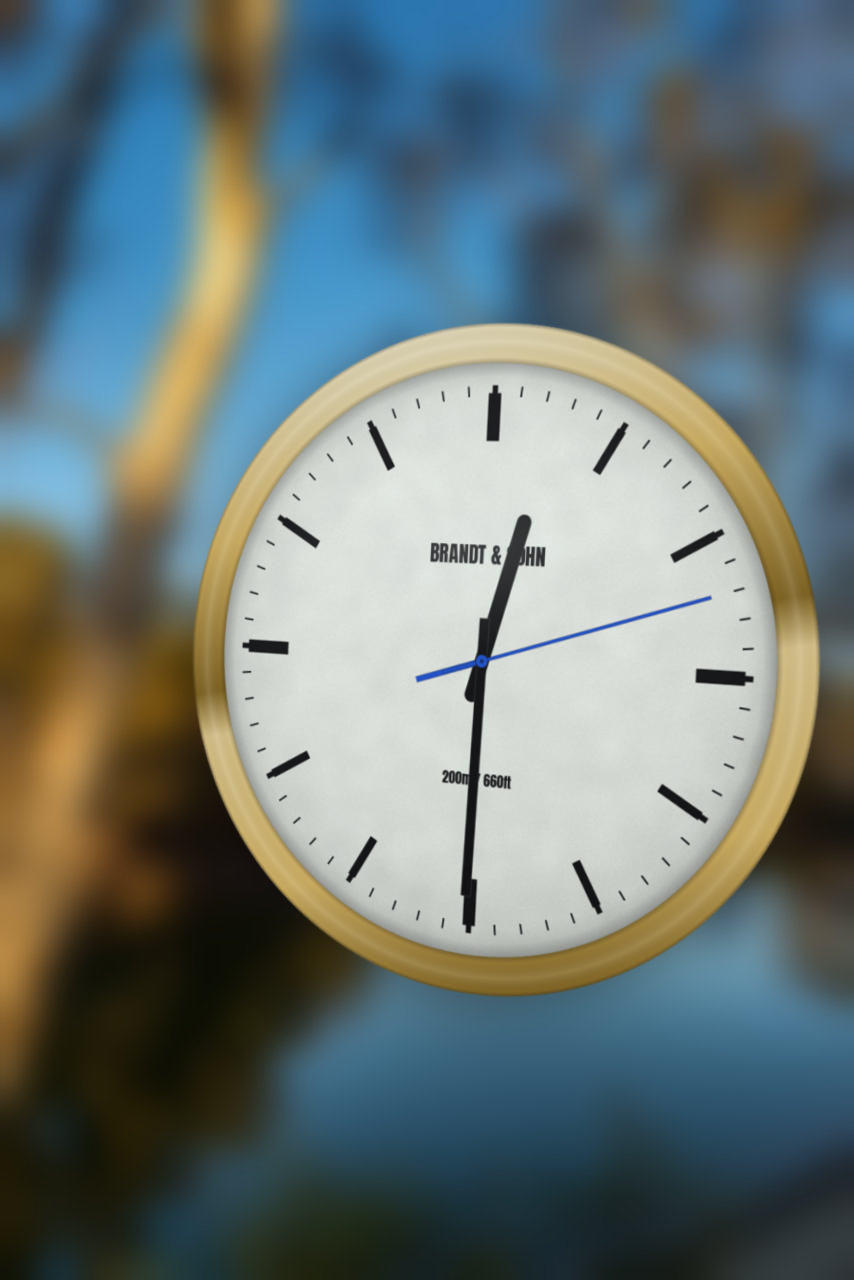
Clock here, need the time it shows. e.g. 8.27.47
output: 12.30.12
